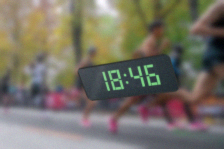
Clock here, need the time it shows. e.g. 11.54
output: 18.46
